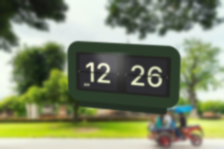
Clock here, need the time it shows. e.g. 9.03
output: 12.26
